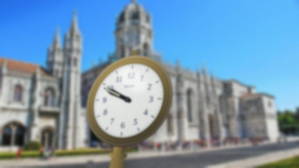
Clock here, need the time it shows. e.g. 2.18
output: 9.49
